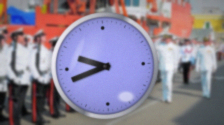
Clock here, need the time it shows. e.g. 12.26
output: 9.42
